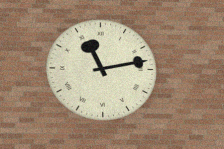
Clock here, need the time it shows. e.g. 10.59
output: 11.13
